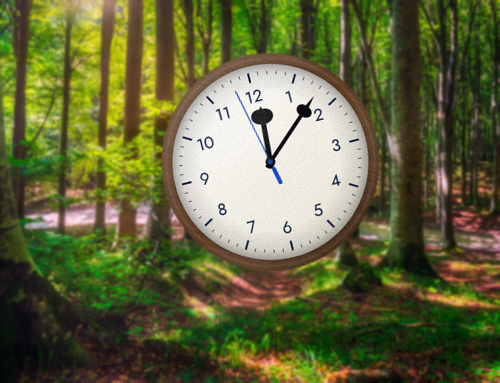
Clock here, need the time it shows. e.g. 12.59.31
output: 12.07.58
